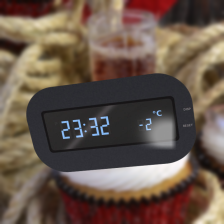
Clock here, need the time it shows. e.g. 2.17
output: 23.32
